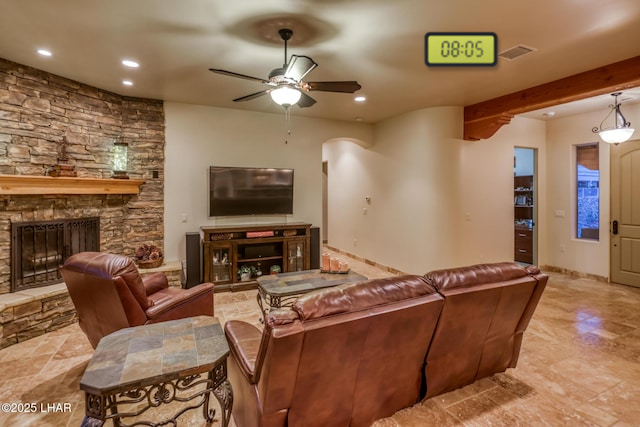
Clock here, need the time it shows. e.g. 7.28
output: 8.05
